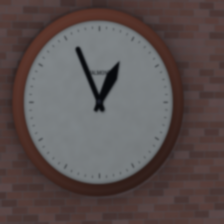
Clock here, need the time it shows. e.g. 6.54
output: 12.56
